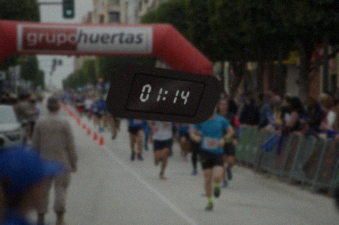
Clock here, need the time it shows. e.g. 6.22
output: 1.14
